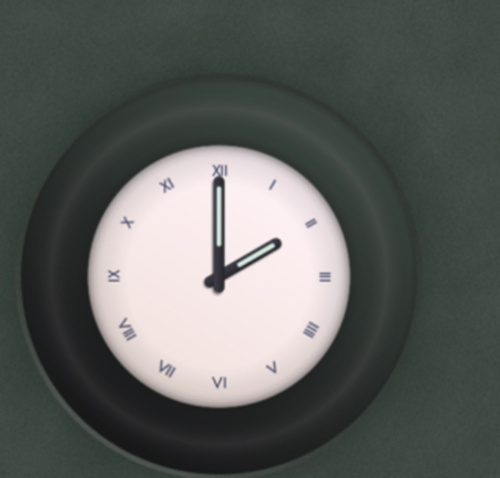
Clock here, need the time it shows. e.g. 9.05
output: 2.00
